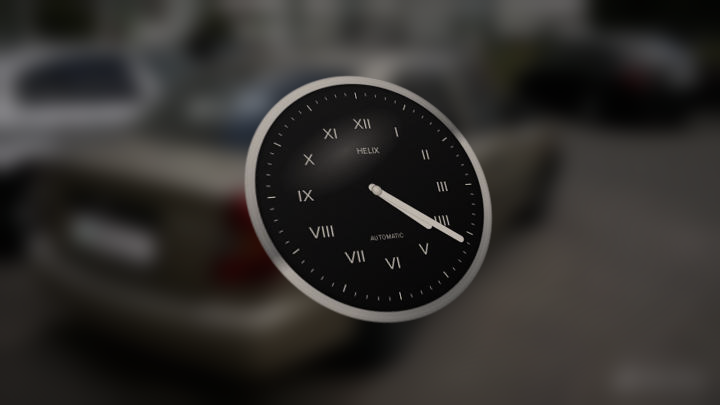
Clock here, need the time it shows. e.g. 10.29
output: 4.21
